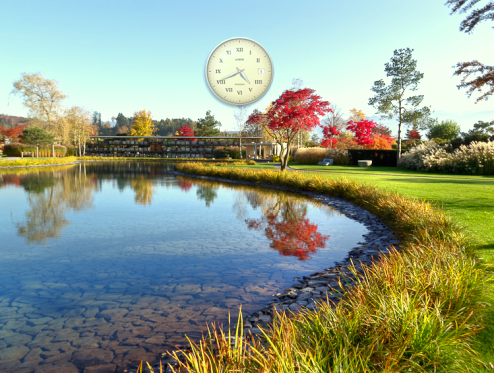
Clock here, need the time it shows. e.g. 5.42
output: 4.41
